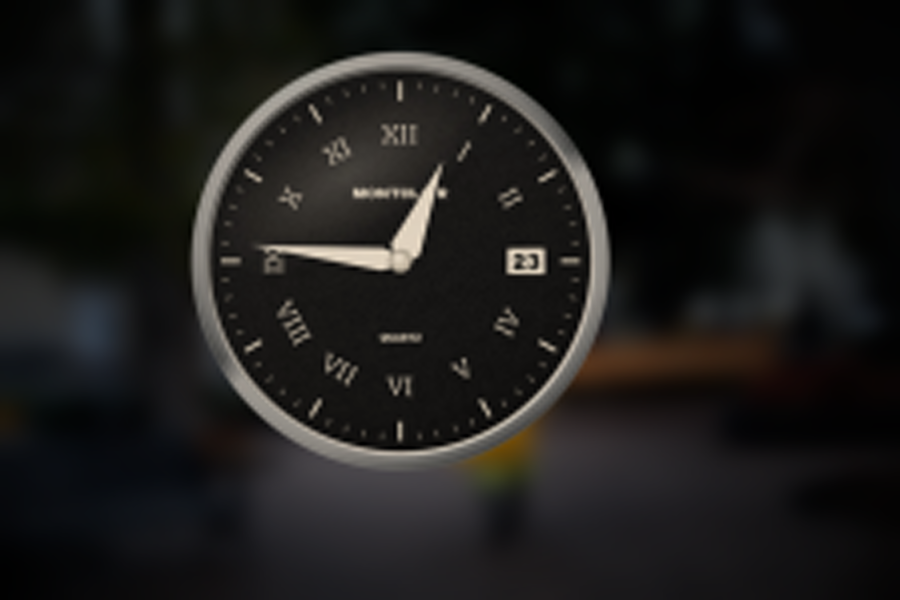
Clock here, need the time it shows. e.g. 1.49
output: 12.46
